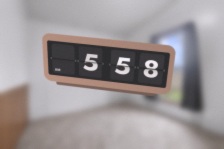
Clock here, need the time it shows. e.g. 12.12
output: 5.58
